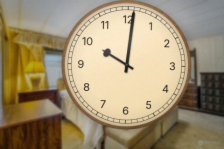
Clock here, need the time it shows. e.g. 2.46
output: 10.01
